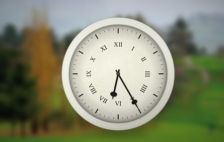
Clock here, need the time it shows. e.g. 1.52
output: 6.25
